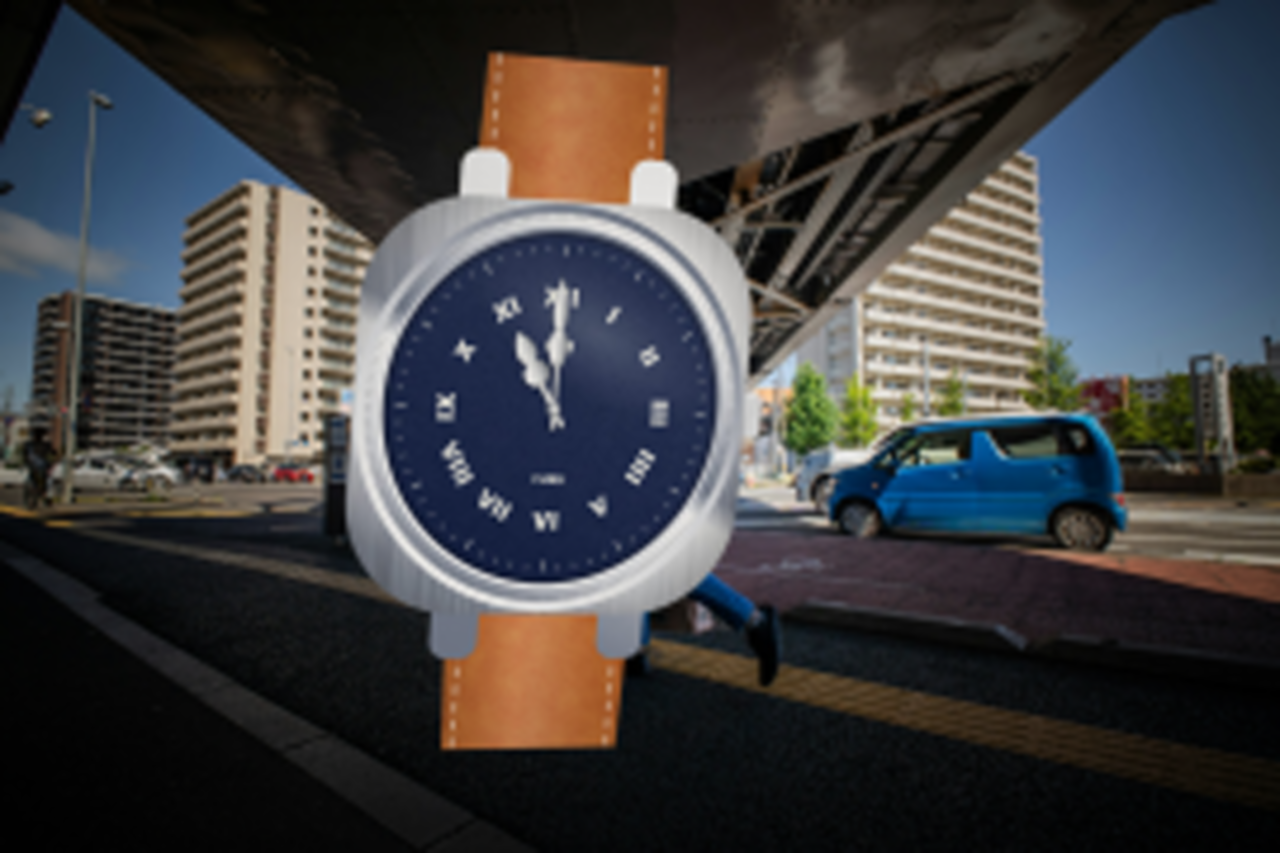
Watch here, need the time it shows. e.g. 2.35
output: 11.00
